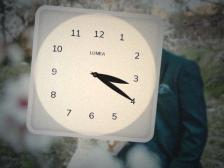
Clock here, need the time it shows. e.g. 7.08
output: 3.20
